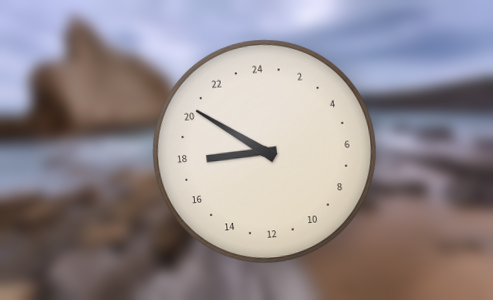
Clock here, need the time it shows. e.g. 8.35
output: 17.51
